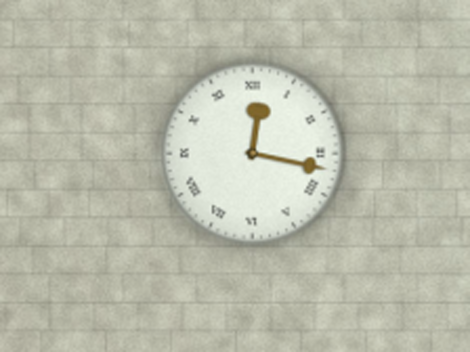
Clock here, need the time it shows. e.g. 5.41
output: 12.17
